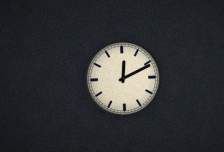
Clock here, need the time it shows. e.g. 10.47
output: 12.11
